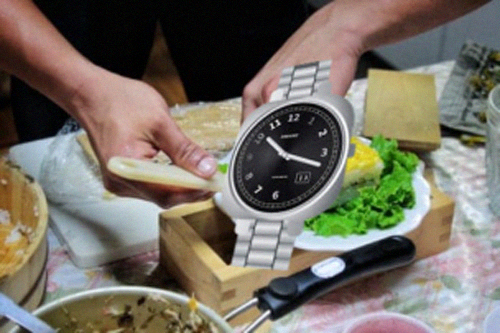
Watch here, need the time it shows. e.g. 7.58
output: 10.18
